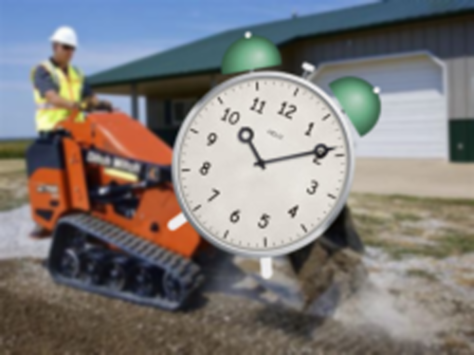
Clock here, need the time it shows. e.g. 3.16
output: 10.09
